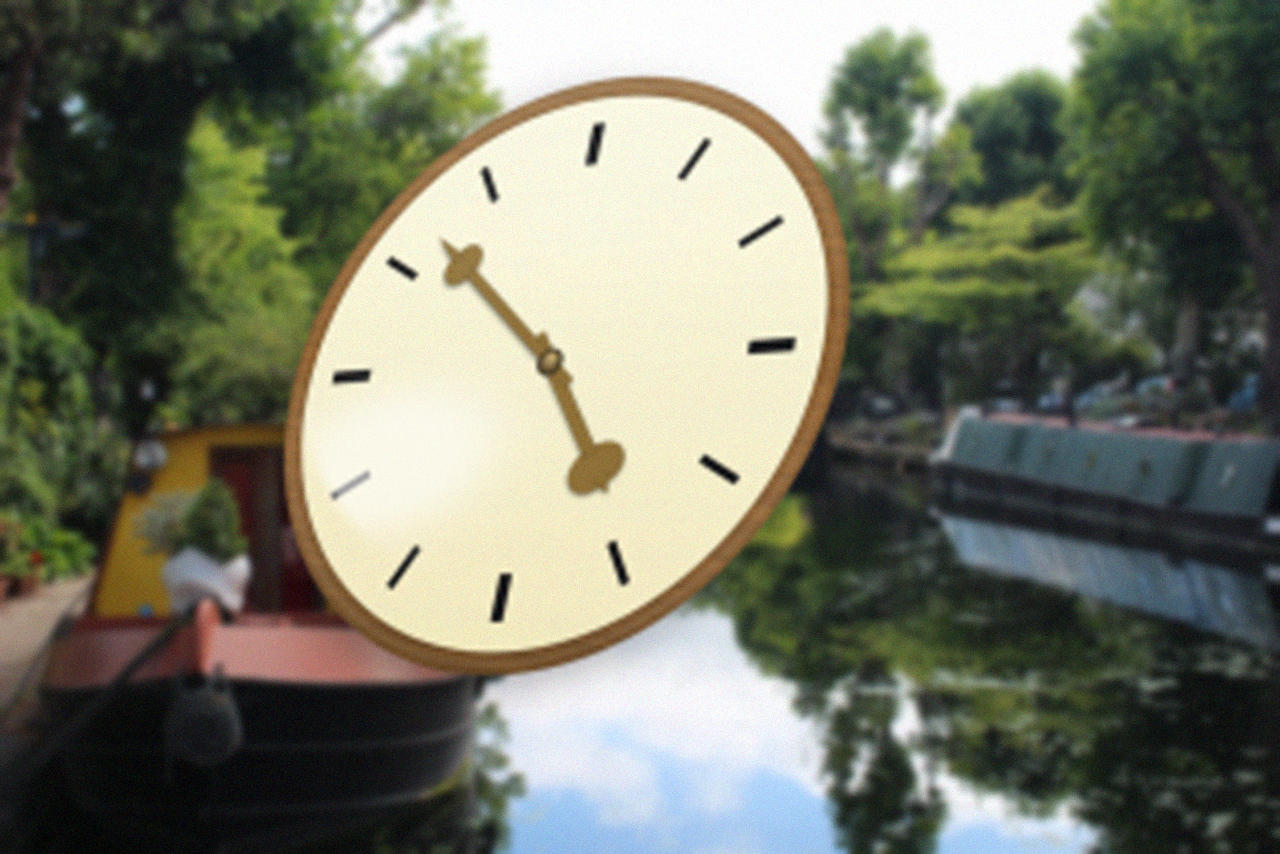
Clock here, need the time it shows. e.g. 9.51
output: 4.52
